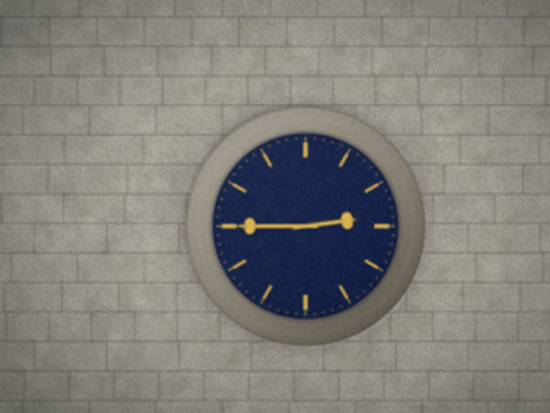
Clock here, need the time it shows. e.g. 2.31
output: 2.45
